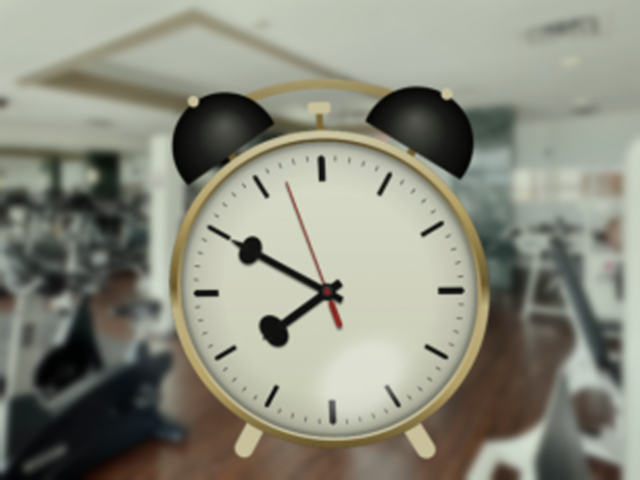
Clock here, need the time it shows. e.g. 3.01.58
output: 7.49.57
